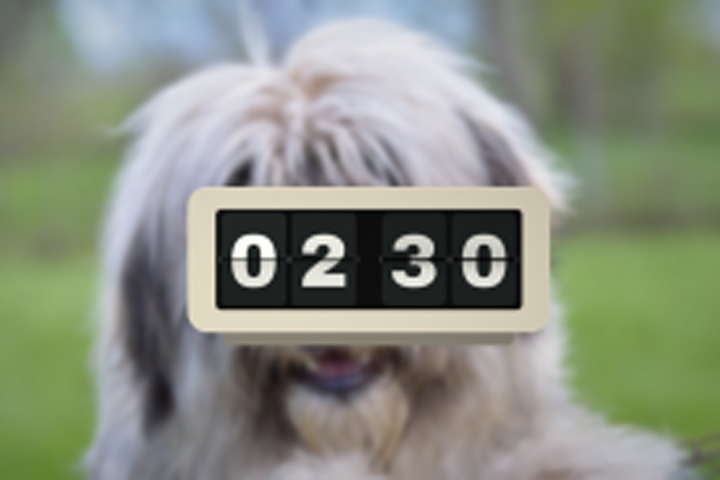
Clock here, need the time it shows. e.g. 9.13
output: 2.30
